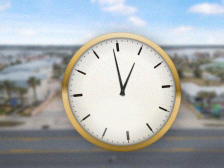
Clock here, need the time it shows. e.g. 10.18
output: 12.59
